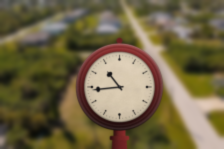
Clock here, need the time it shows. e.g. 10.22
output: 10.44
